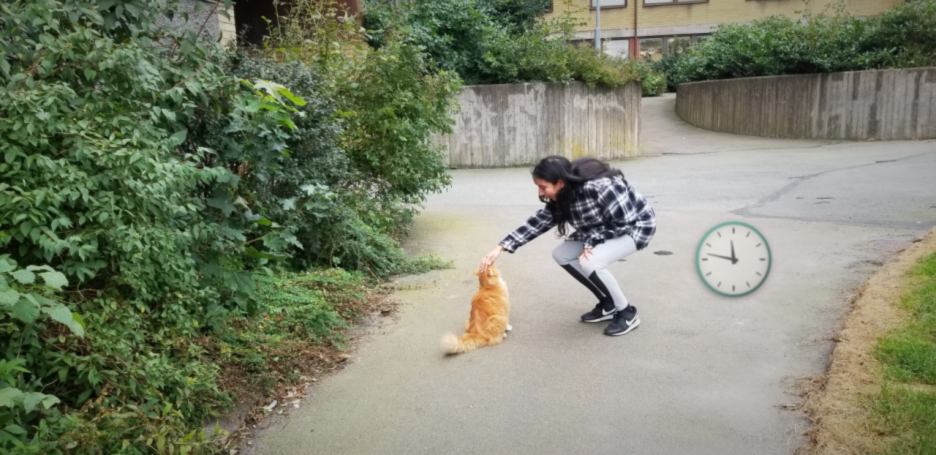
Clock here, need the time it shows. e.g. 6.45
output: 11.47
